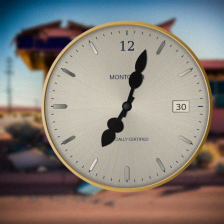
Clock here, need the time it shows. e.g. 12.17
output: 7.03
